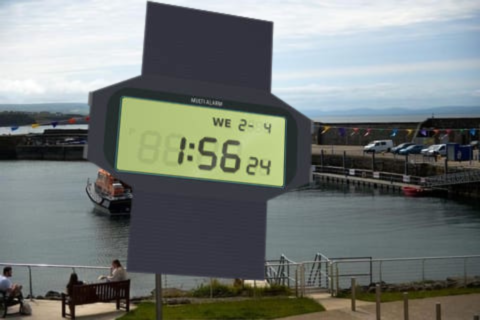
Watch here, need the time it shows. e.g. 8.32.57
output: 1.56.24
